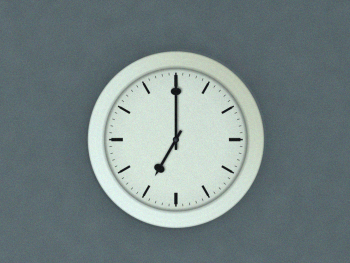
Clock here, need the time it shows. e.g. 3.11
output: 7.00
